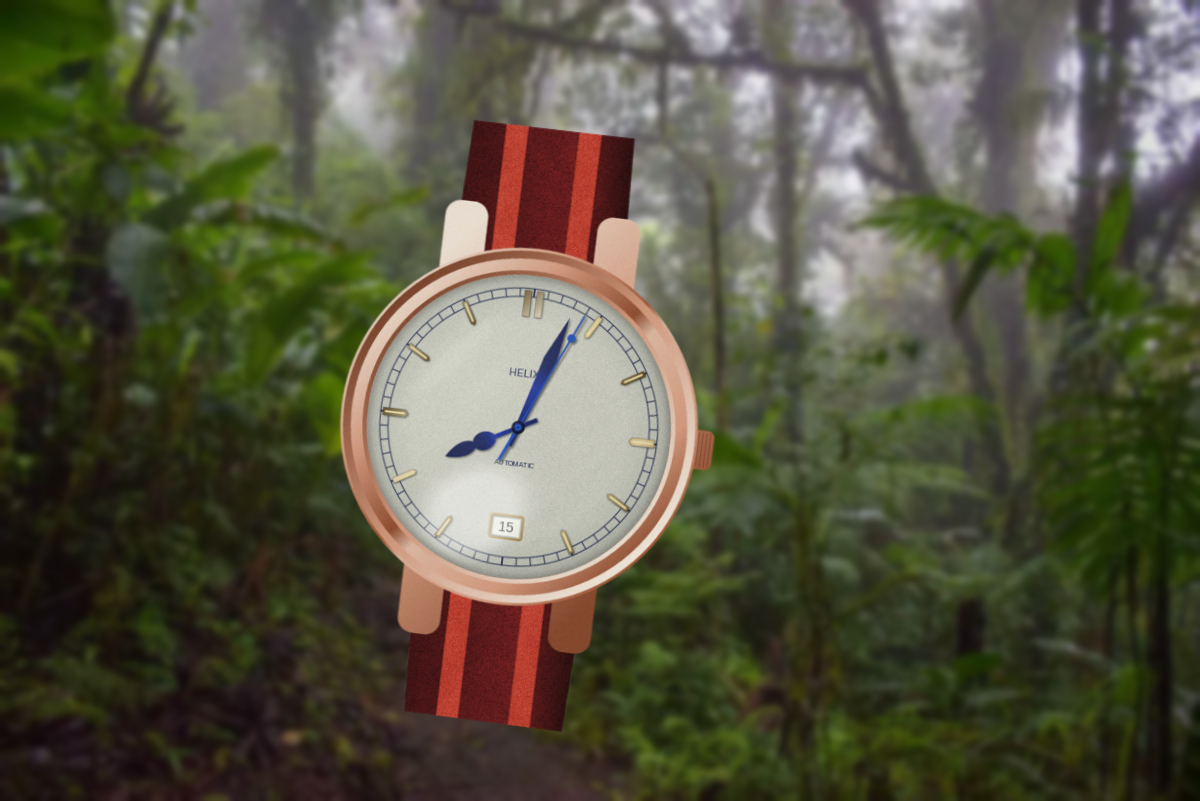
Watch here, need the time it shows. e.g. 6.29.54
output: 8.03.04
